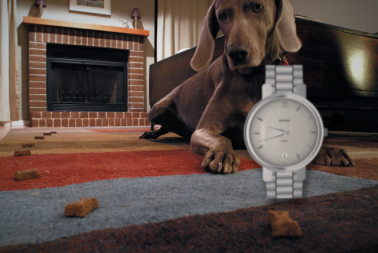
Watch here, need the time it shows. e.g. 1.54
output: 9.42
